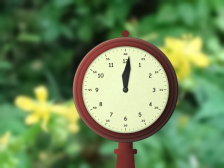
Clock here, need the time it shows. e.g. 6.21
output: 12.01
